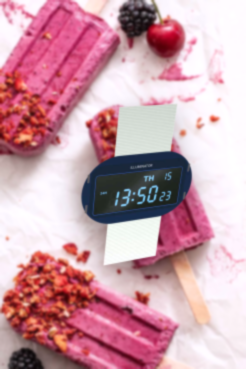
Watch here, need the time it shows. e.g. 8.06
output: 13.50
